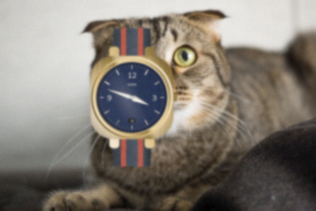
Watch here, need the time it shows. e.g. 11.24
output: 3.48
